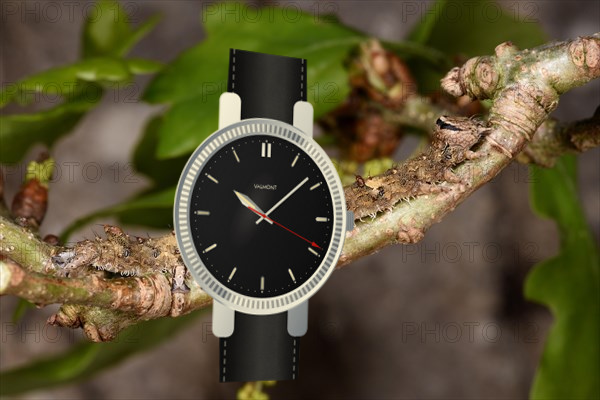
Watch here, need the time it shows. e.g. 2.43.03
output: 10.08.19
